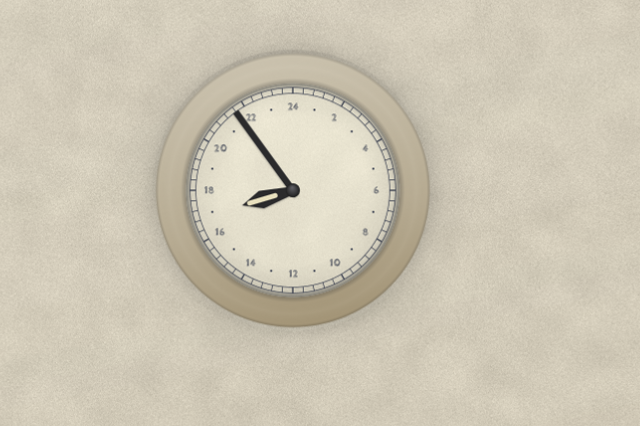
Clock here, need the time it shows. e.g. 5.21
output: 16.54
